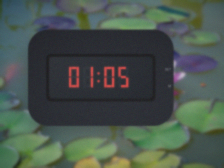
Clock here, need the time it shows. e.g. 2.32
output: 1.05
